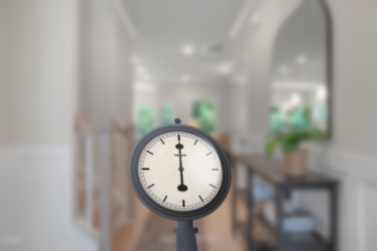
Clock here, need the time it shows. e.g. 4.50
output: 6.00
